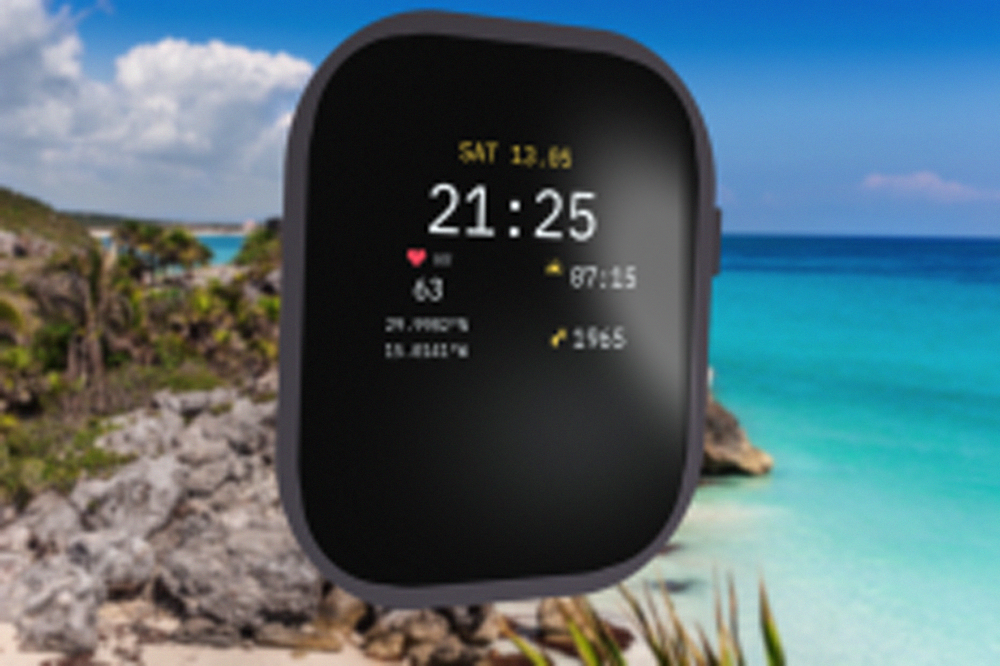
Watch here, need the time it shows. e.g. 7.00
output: 21.25
